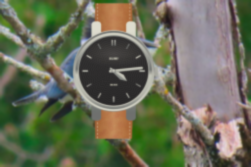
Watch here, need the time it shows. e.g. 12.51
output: 4.14
